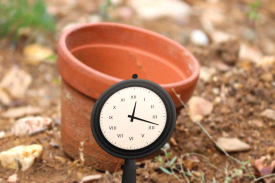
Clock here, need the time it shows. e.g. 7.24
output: 12.18
